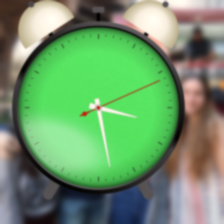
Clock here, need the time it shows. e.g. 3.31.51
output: 3.28.11
